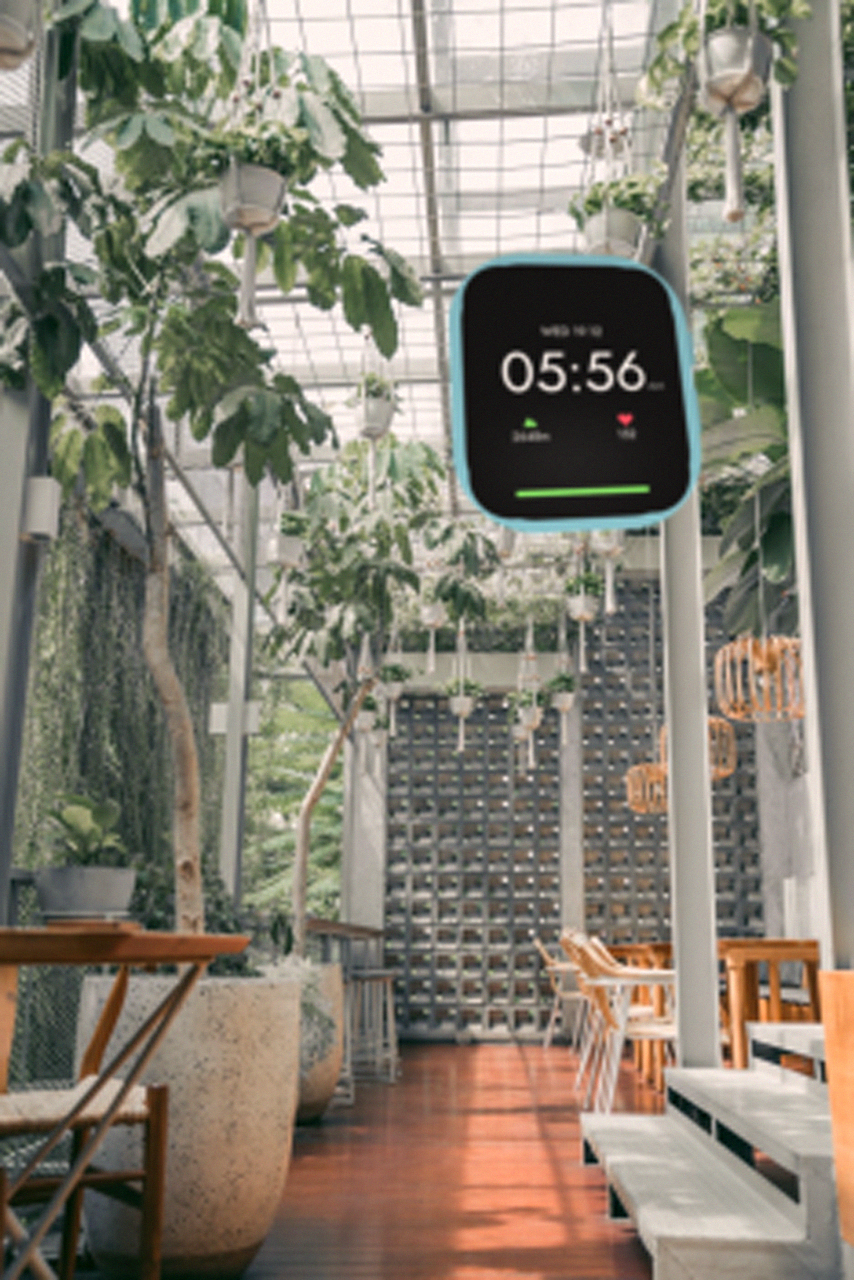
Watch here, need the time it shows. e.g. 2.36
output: 5.56
